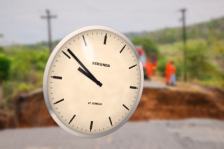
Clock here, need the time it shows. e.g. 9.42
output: 9.51
